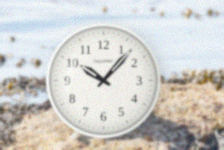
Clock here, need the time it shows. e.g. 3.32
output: 10.07
